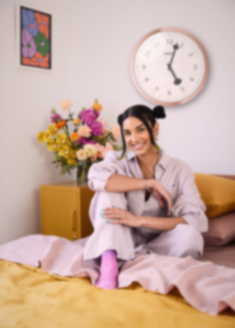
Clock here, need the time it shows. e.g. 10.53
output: 5.03
